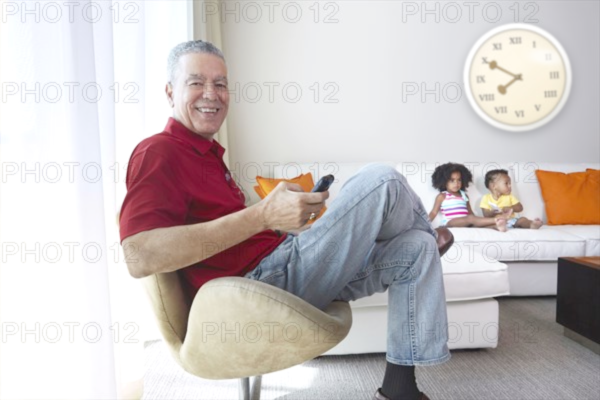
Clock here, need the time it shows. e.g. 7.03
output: 7.50
